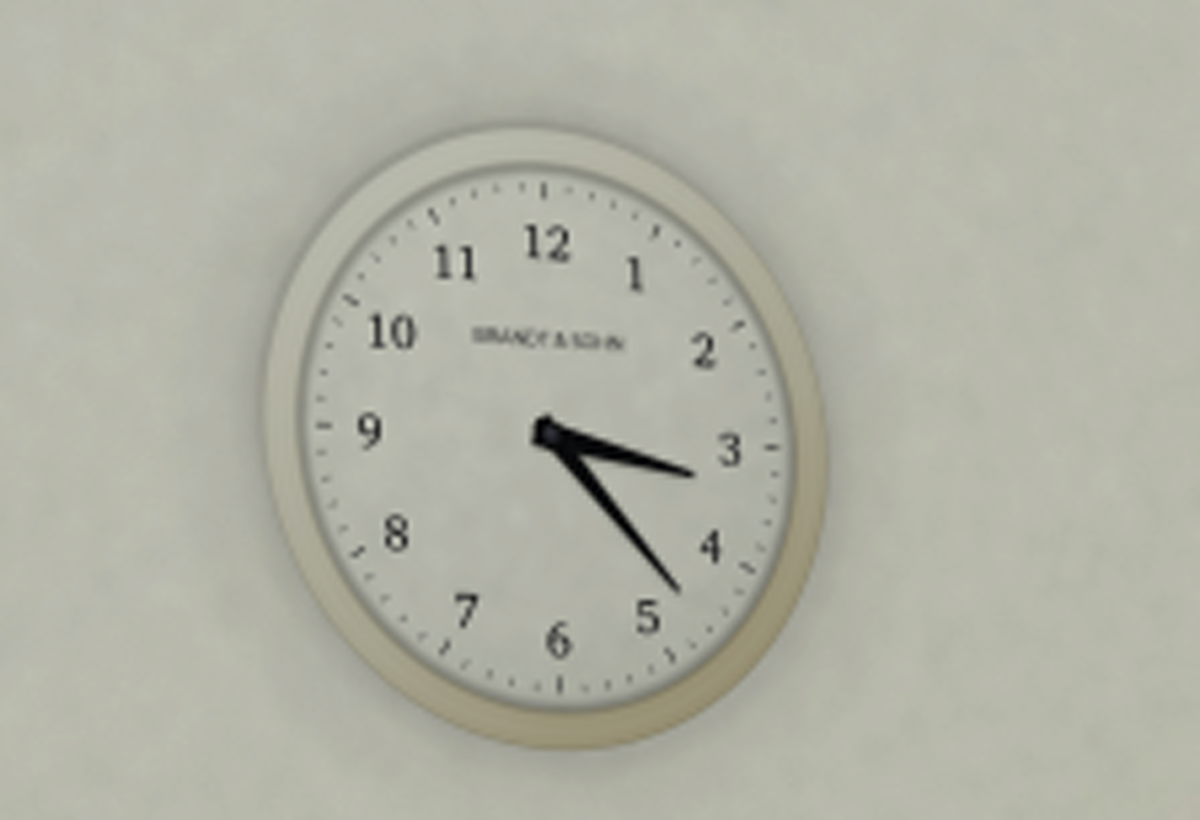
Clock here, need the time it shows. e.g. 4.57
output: 3.23
